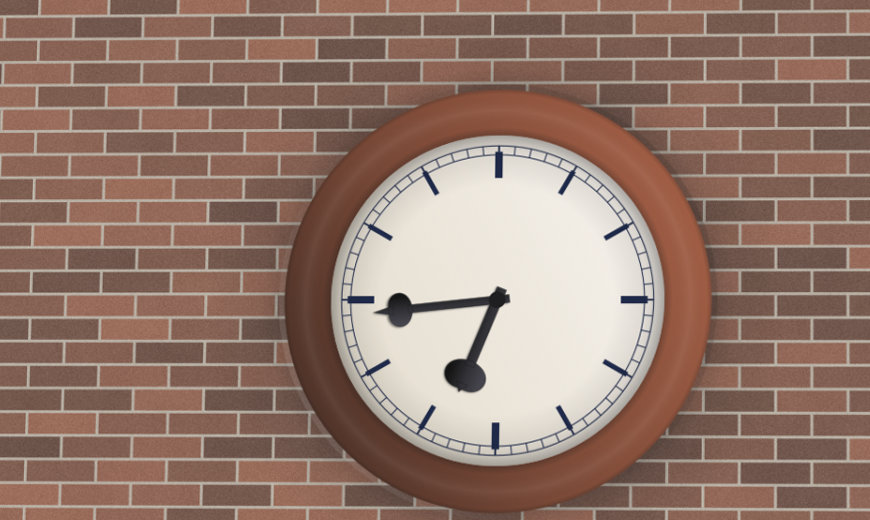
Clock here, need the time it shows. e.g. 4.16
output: 6.44
